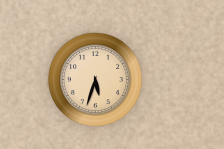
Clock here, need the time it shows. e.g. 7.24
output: 5.33
